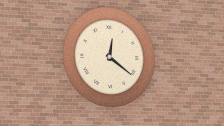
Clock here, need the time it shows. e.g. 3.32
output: 12.21
